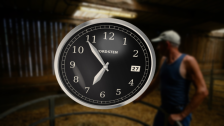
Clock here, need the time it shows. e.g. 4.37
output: 6.54
